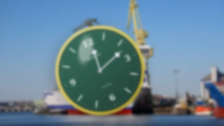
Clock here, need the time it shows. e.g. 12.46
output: 12.12
